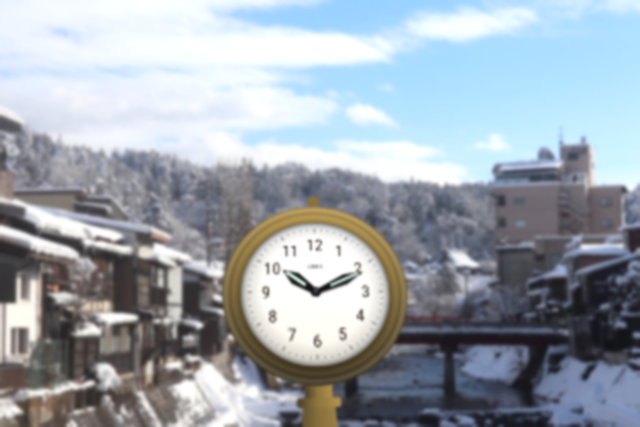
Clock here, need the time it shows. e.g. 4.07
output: 10.11
